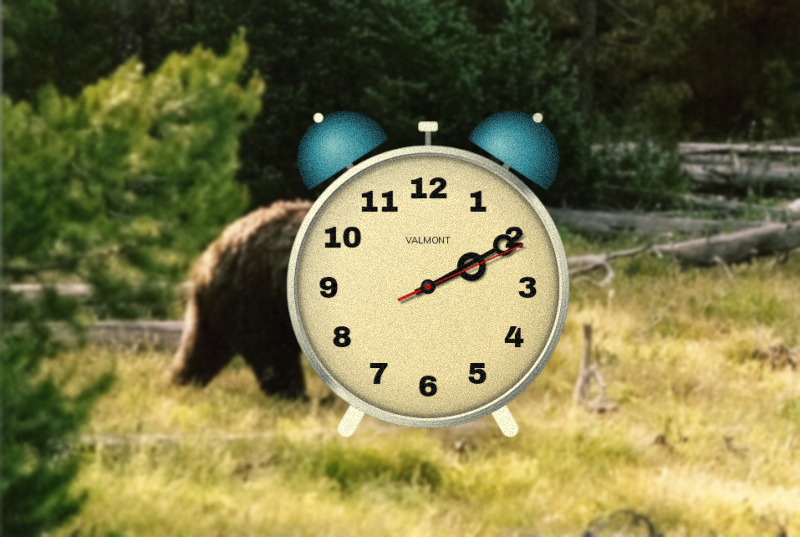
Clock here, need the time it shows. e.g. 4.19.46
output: 2.10.11
